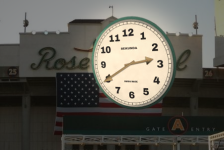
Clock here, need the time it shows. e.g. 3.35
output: 2.40
